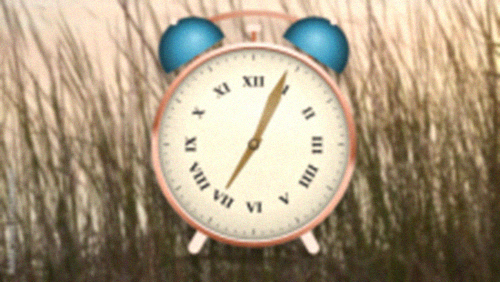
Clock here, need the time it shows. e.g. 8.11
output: 7.04
